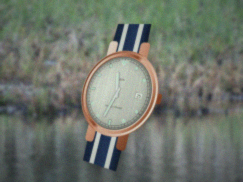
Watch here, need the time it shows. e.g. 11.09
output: 11.33
